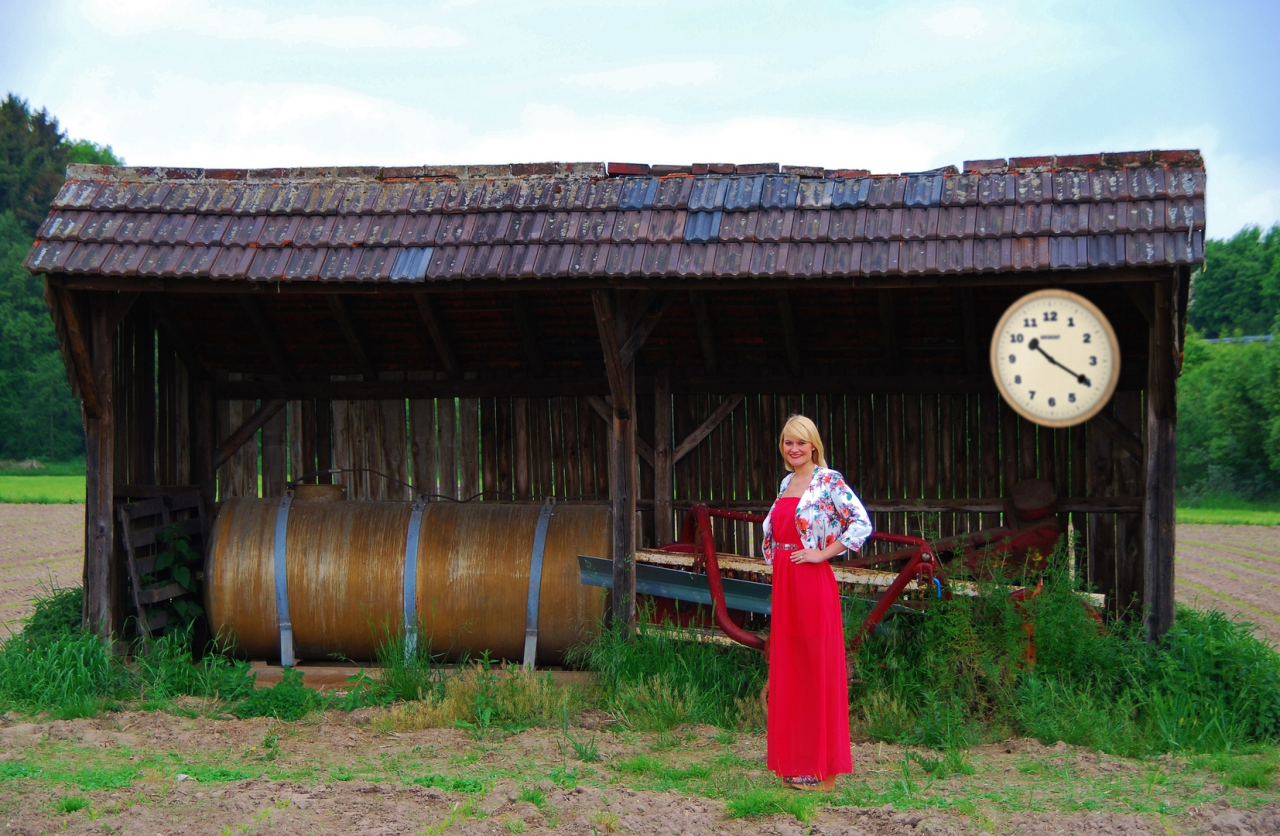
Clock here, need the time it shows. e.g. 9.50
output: 10.20
